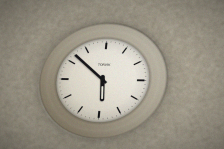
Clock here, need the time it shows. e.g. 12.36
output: 5.52
